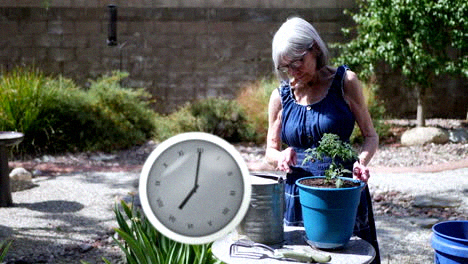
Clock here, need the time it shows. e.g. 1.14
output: 7.00
